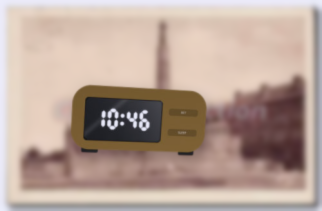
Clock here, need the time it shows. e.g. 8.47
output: 10.46
